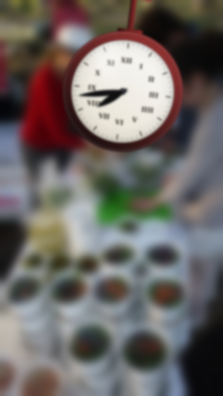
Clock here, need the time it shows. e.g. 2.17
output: 7.43
